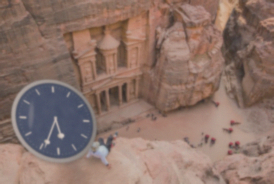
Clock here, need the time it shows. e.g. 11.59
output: 5.34
